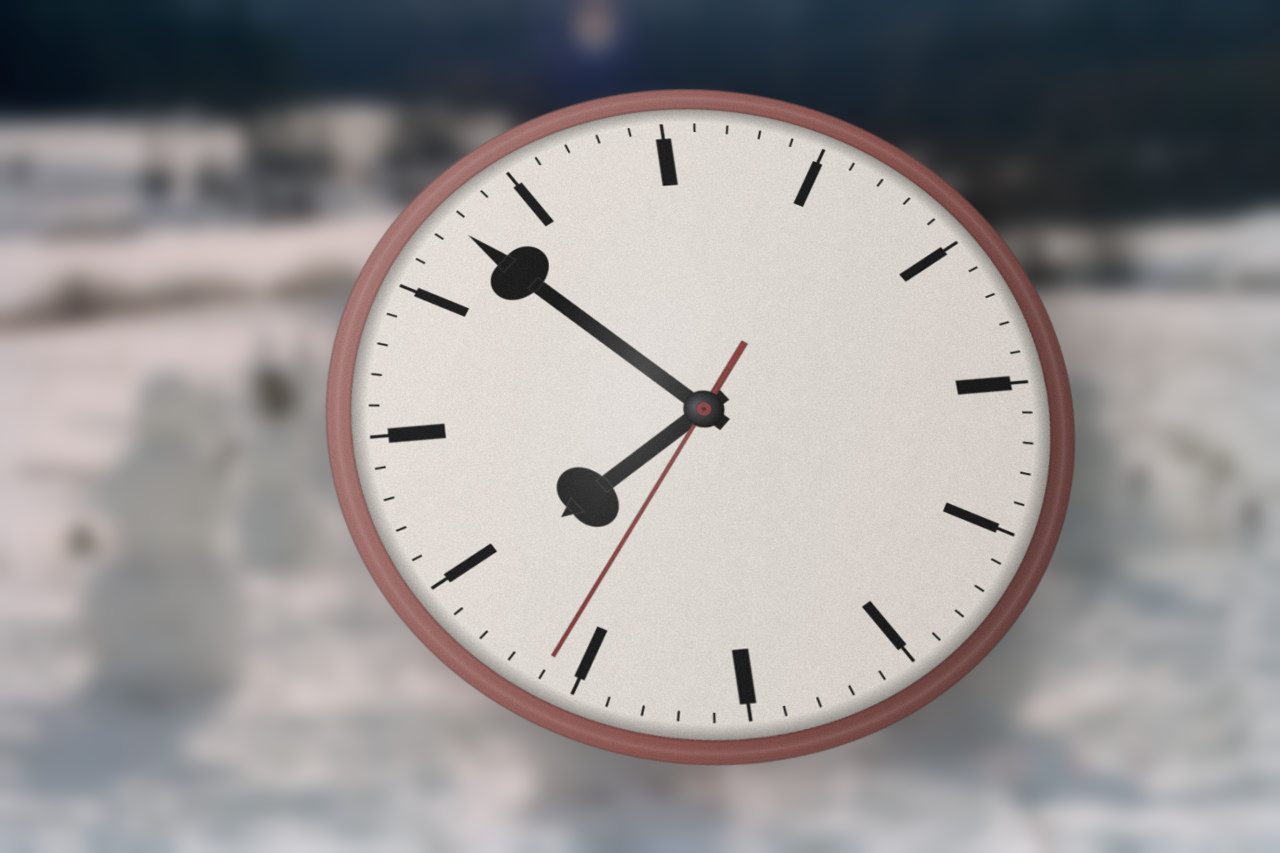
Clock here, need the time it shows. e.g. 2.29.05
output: 7.52.36
